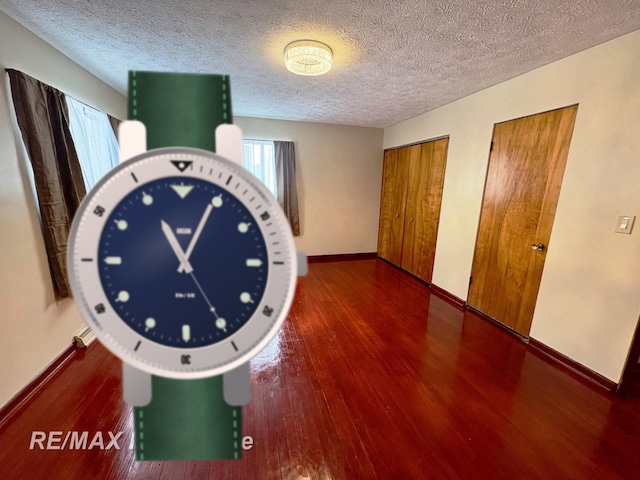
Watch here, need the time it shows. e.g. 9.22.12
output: 11.04.25
